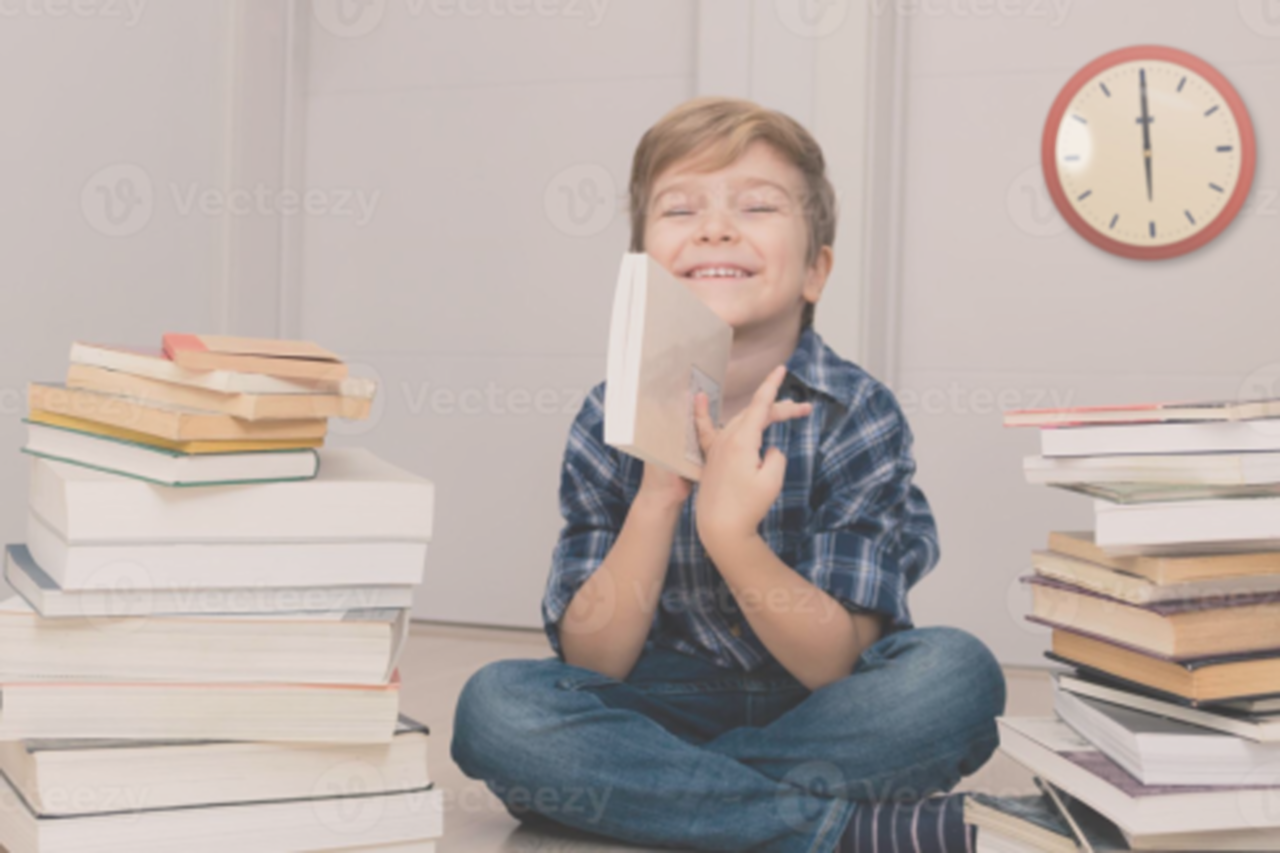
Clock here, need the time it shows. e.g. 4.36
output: 6.00
